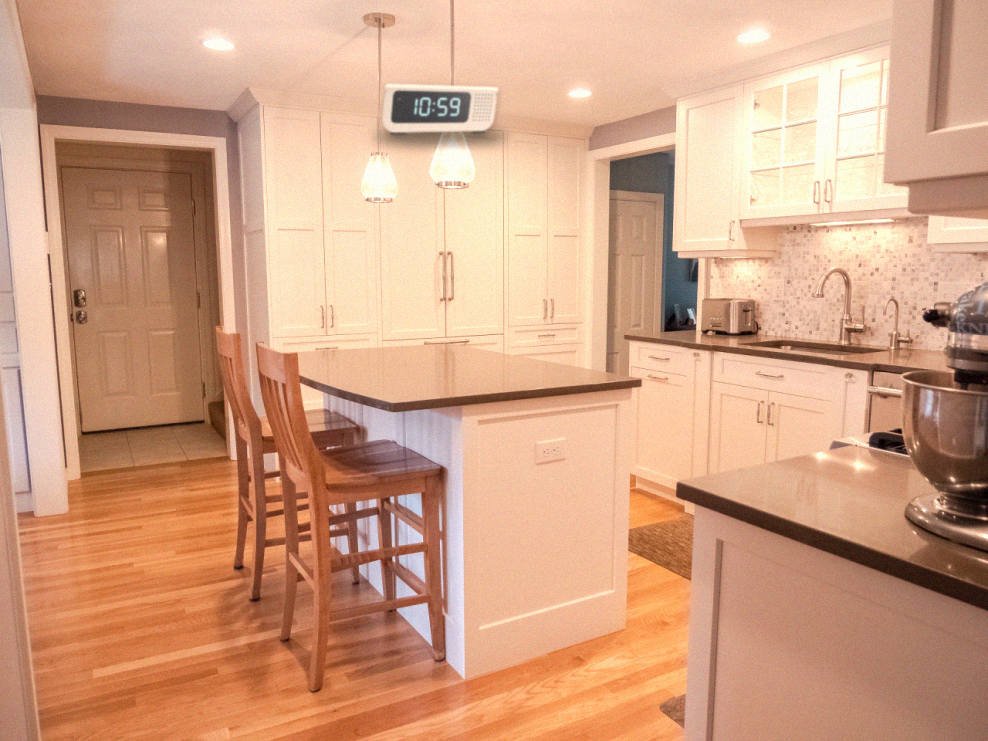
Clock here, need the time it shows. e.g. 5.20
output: 10.59
